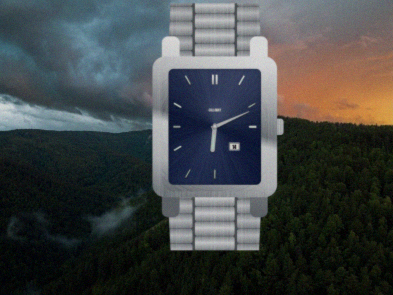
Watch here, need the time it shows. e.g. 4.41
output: 6.11
